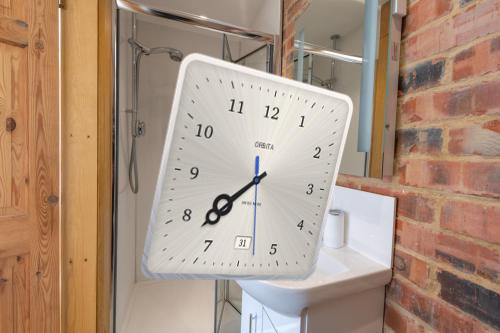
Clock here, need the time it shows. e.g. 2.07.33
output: 7.37.28
